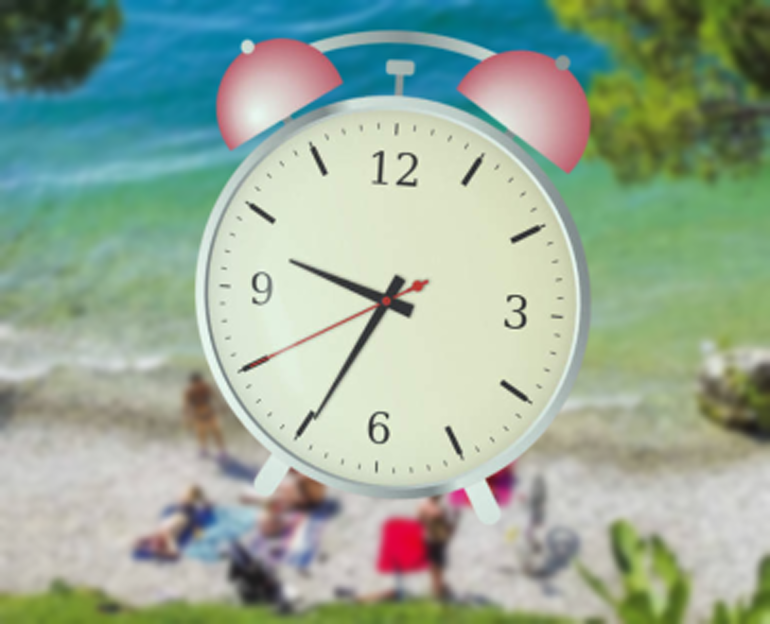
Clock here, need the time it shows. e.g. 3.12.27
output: 9.34.40
